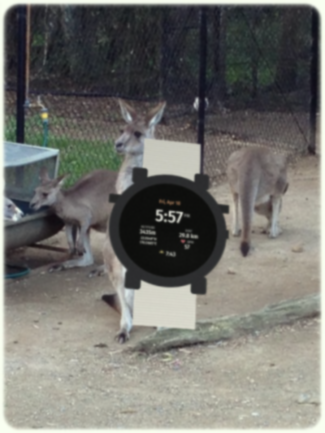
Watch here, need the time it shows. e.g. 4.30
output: 5.57
